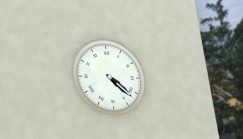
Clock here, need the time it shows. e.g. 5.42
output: 4.22
